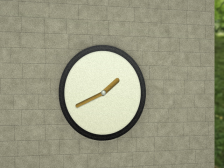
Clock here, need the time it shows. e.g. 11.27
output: 1.41
